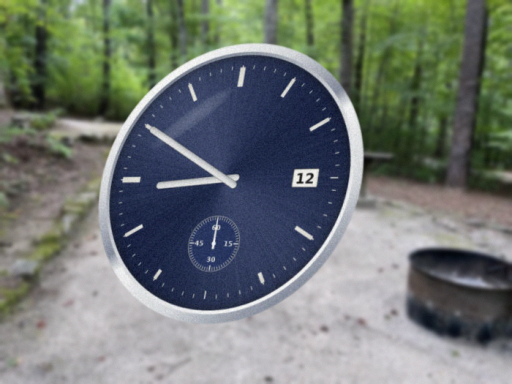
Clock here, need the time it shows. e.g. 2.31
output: 8.50
